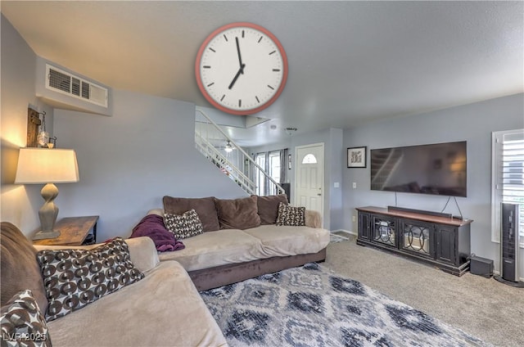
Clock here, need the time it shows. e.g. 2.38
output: 6.58
